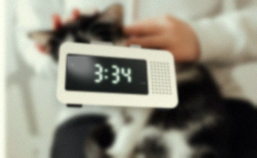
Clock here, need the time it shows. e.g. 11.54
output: 3.34
